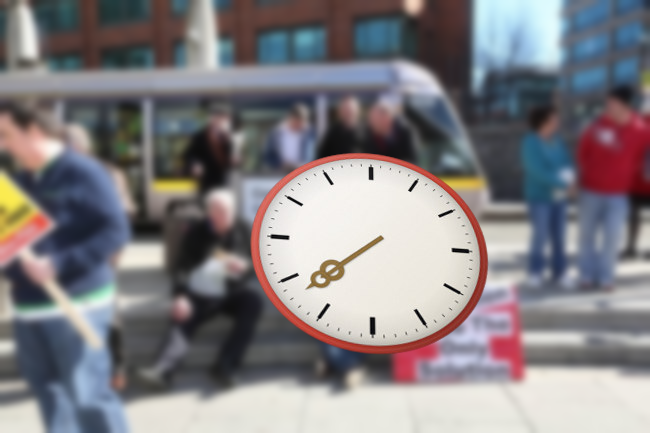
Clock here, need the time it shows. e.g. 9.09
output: 7.38
